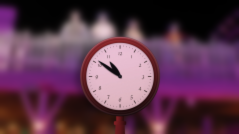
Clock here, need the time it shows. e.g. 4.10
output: 10.51
